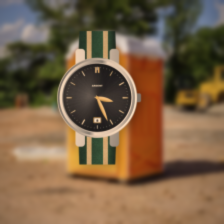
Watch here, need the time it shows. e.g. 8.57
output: 3.26
